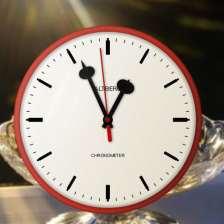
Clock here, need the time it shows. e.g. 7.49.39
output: 12.55.59
